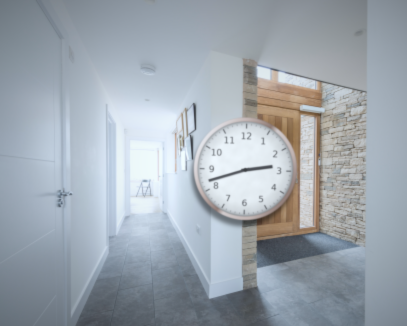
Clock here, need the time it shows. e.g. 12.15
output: 2.42
